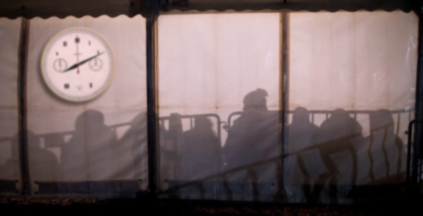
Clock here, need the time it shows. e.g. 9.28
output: 8.11
